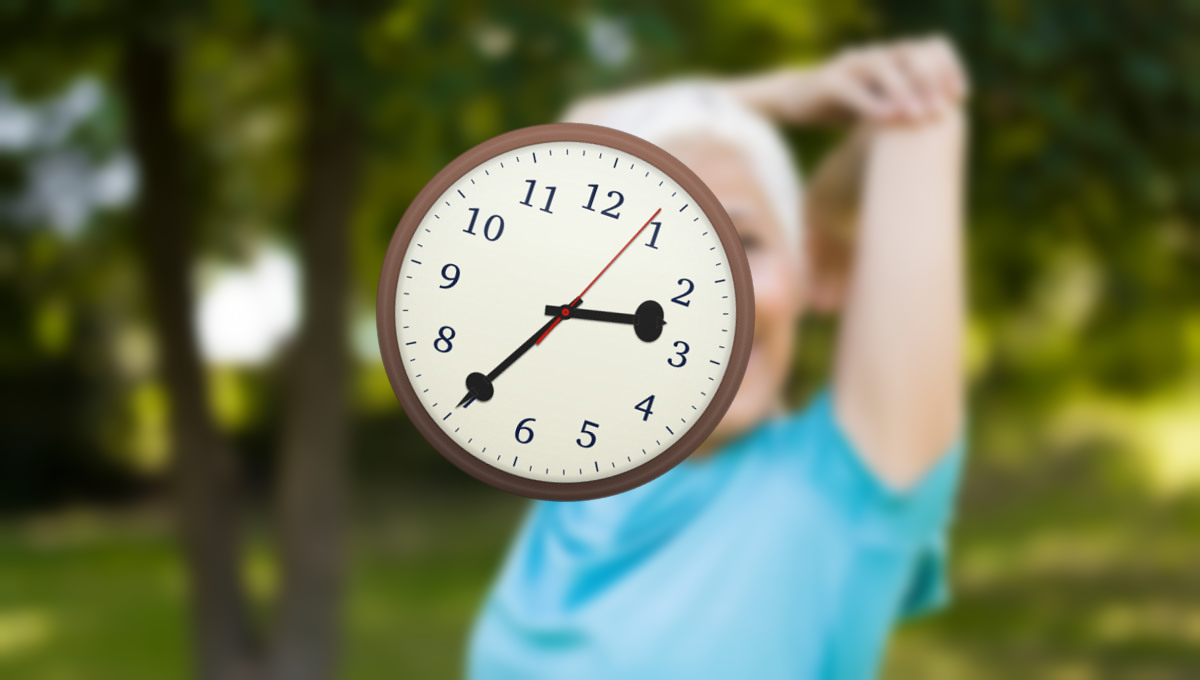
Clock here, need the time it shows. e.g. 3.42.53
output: 2.35.04
